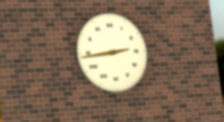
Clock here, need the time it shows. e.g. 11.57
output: 2.44
